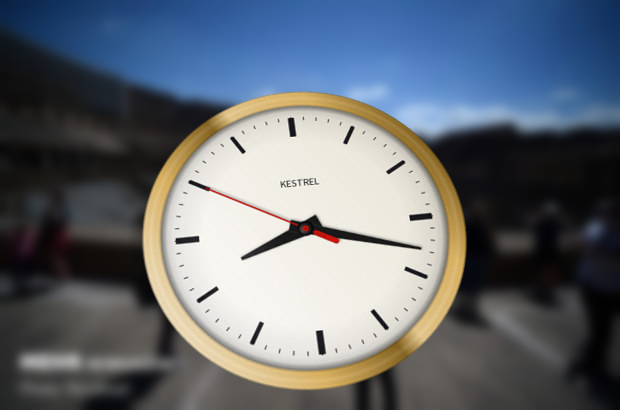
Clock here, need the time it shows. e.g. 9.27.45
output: 8.17.50
